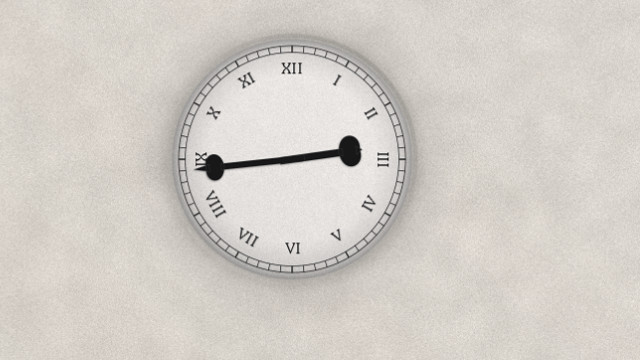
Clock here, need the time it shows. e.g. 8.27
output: 2.44
